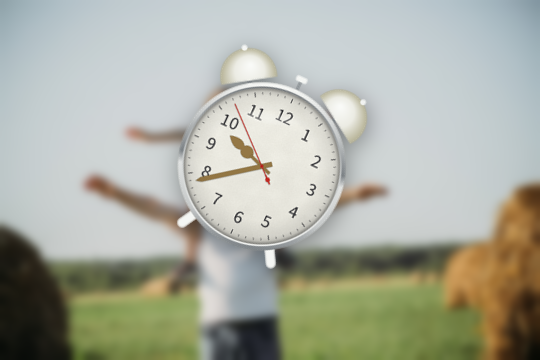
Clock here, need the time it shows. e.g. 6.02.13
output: 9.38.52
